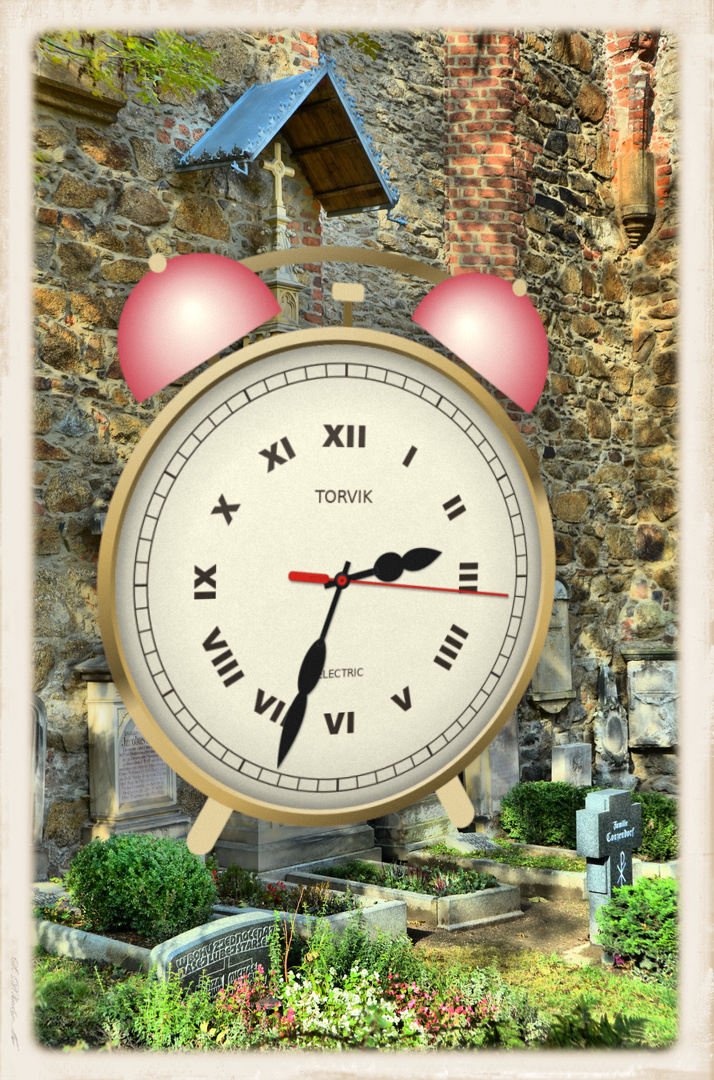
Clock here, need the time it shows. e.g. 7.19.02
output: 2.33.16
